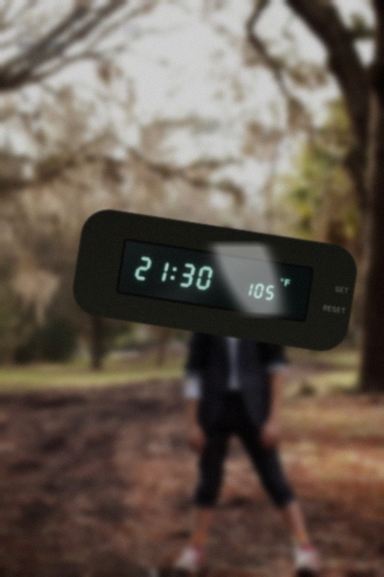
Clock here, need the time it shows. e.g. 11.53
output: 21.30
